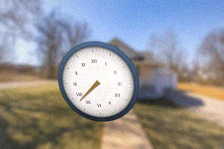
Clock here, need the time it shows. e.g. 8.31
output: 7.38
